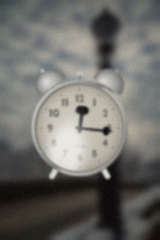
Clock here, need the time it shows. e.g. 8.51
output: 12.16
